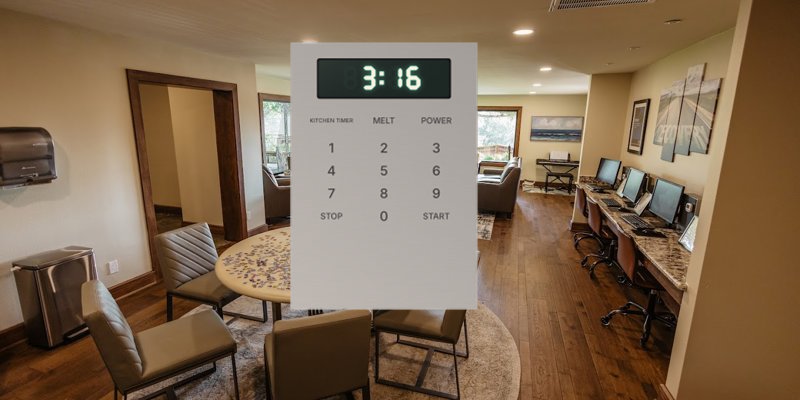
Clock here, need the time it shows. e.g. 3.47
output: 3.16
